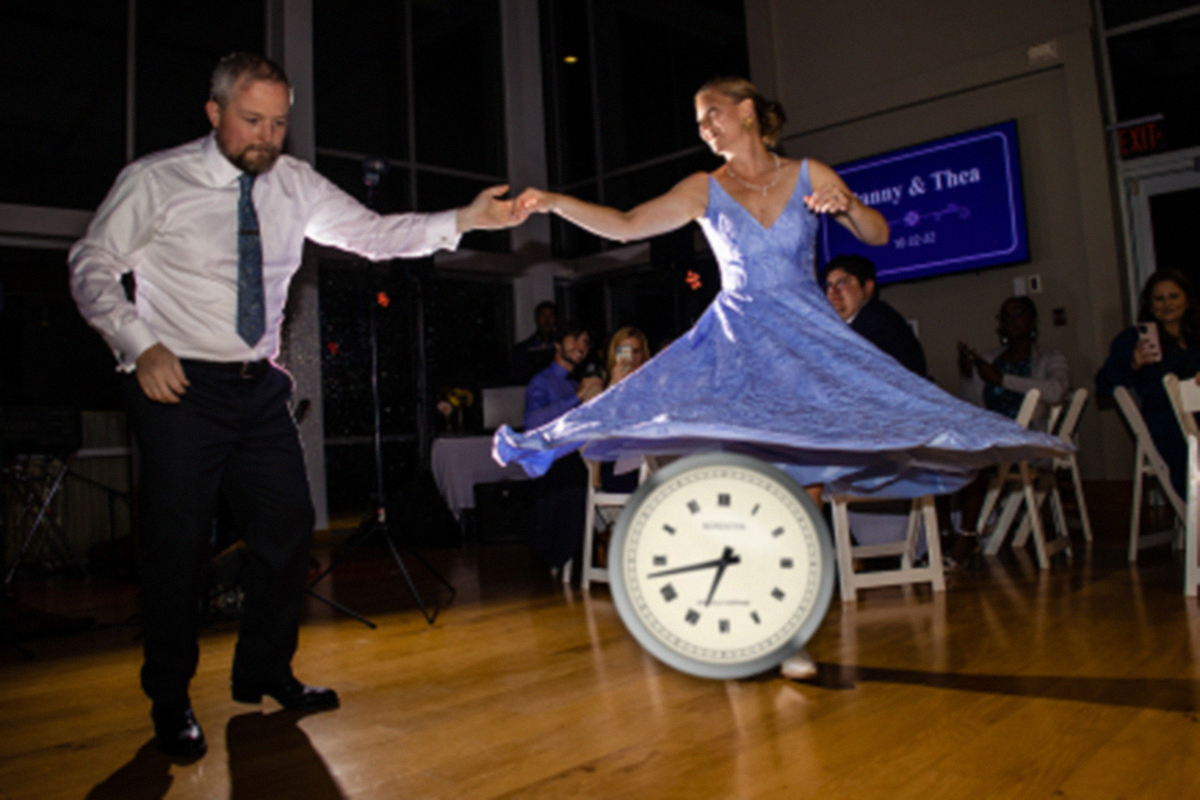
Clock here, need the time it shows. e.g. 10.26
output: 6.43
